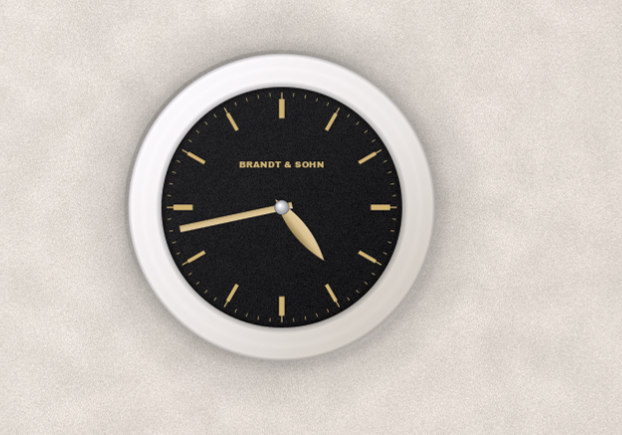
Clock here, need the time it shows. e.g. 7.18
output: 4.43
